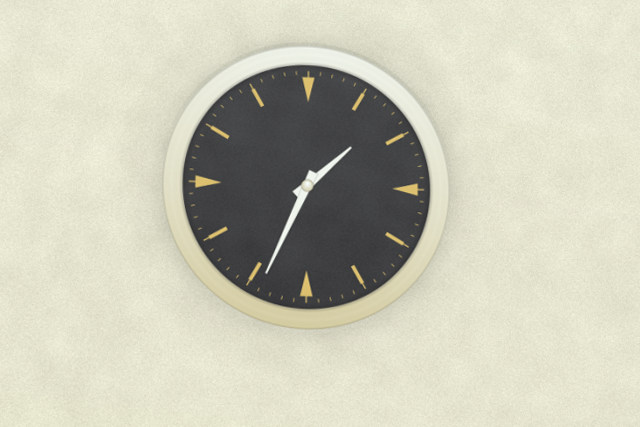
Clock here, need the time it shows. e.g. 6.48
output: 1.34
